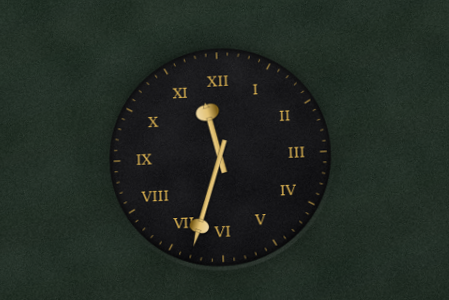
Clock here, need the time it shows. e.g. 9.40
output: 11.33
